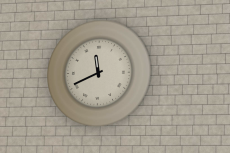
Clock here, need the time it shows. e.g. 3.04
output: 11.41
